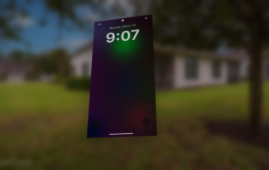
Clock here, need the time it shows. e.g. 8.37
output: 9.07
